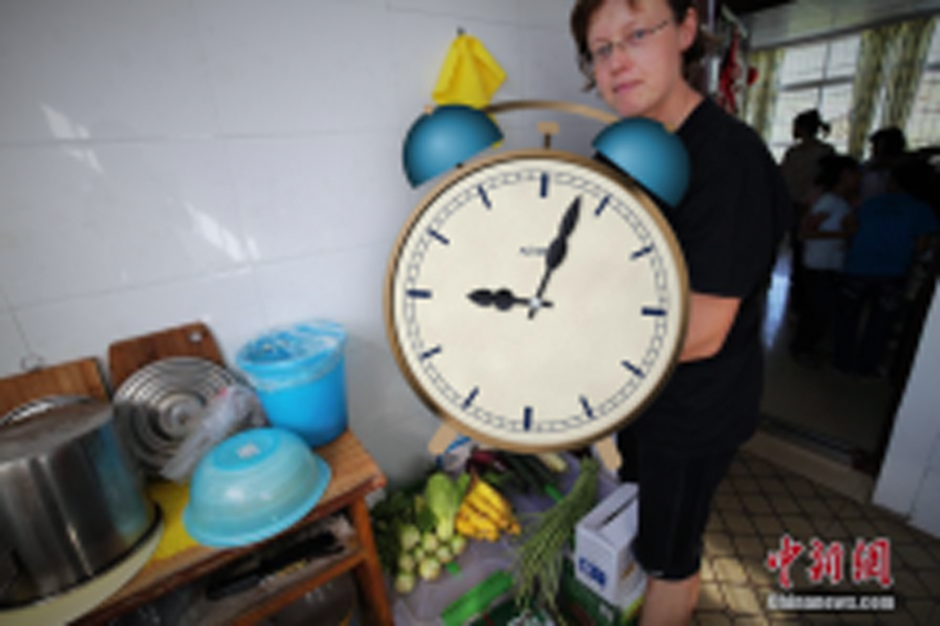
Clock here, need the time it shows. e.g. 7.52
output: 9.03
